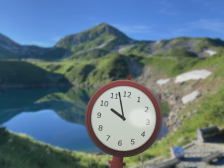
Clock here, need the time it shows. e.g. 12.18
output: 9.57
